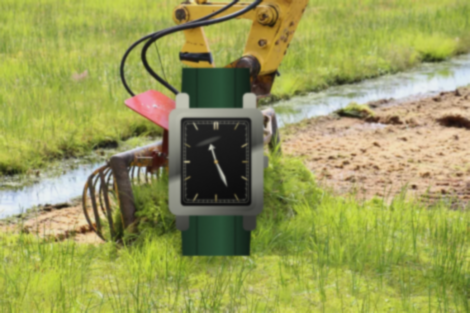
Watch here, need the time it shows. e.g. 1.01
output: 11.26
